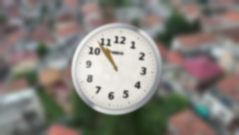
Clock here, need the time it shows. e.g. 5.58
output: 10.53
